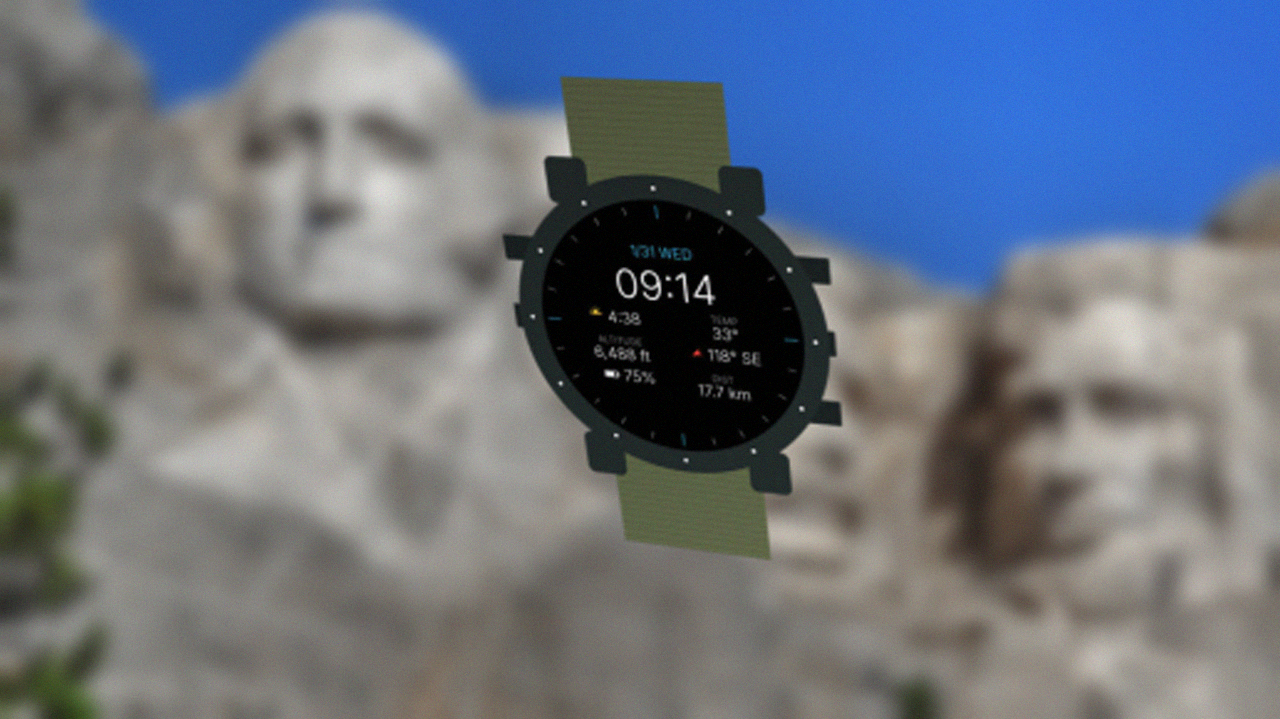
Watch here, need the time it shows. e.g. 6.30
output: 9.14
